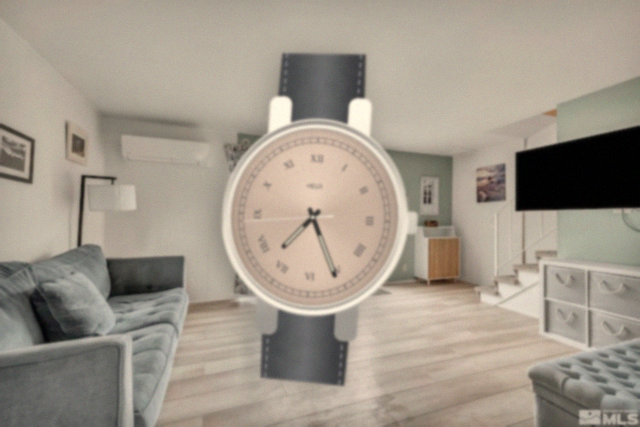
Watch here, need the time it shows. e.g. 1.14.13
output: 7.25.44
